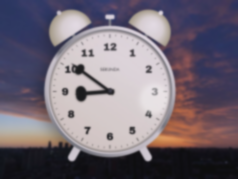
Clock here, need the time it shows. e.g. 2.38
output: 8.51
